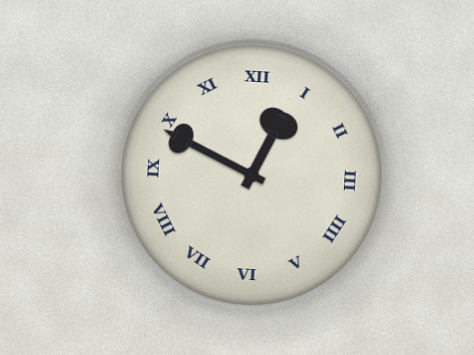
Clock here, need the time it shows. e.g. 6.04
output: 12.49
